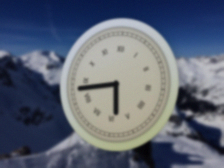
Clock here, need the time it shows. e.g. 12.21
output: 5.43
